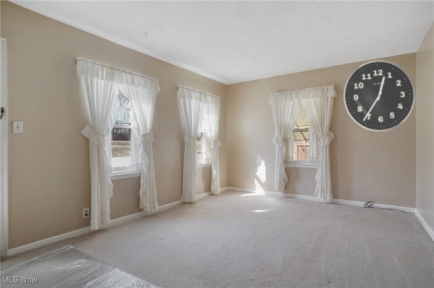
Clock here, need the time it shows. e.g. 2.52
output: 12.36
